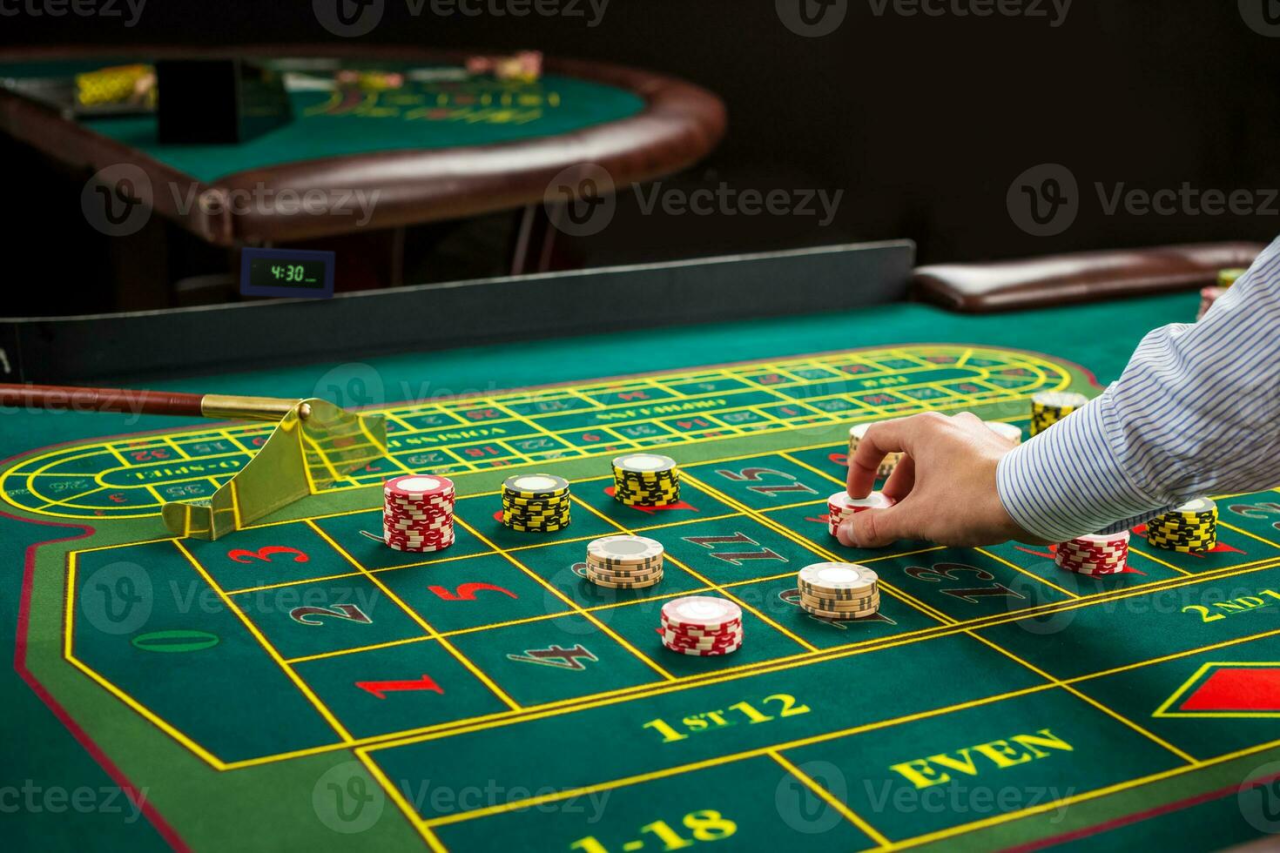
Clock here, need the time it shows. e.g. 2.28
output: 4.30
